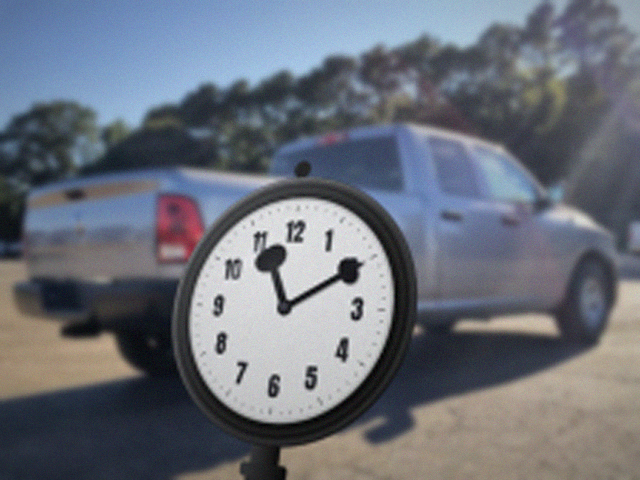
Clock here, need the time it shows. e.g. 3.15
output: 11.10
